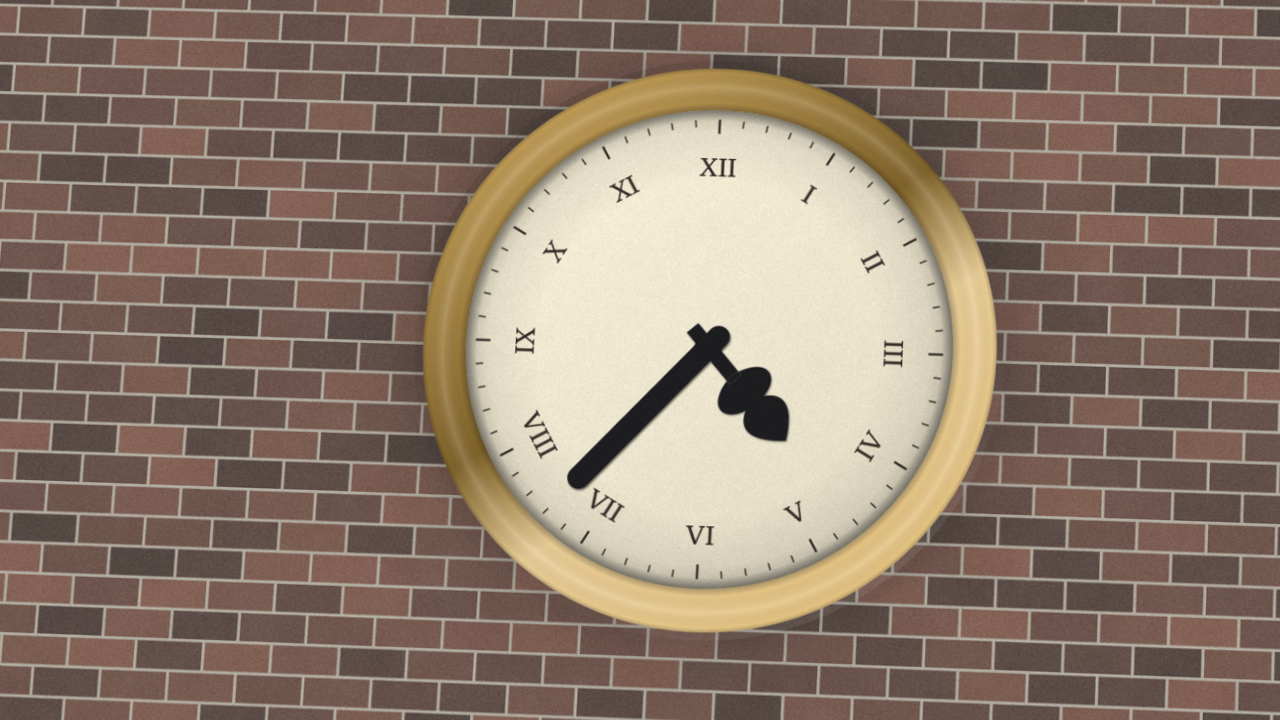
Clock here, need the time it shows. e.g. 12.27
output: 4.37
